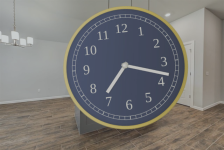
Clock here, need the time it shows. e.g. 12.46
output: 7.18
